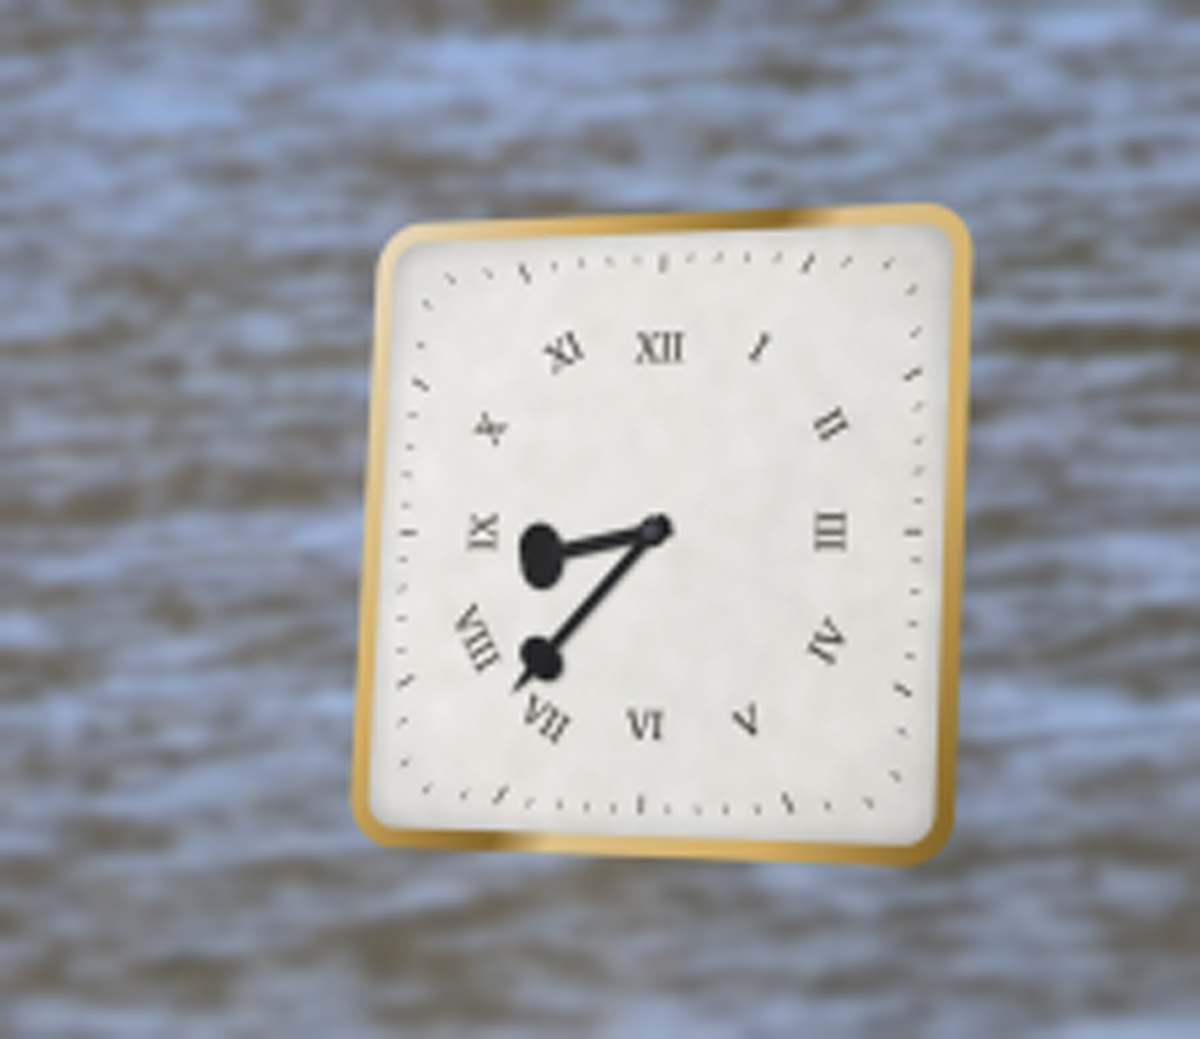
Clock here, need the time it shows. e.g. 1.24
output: 8.37
